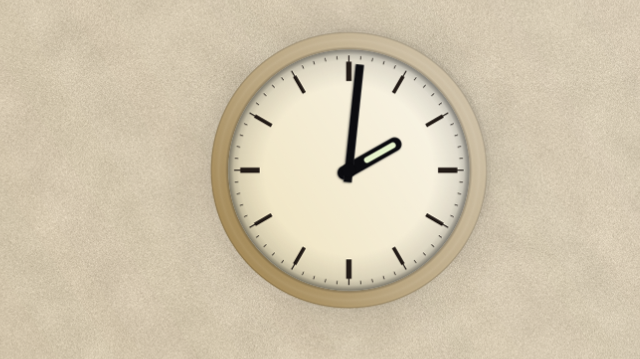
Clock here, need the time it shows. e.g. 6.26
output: 2.01
